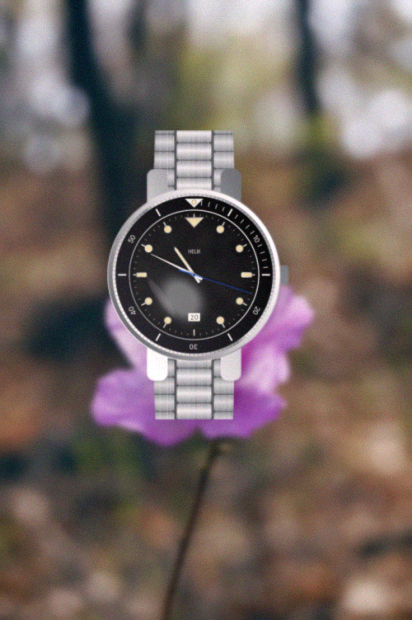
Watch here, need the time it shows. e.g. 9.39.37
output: 10.49.18
